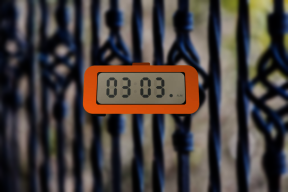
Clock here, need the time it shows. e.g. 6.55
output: 3.03
